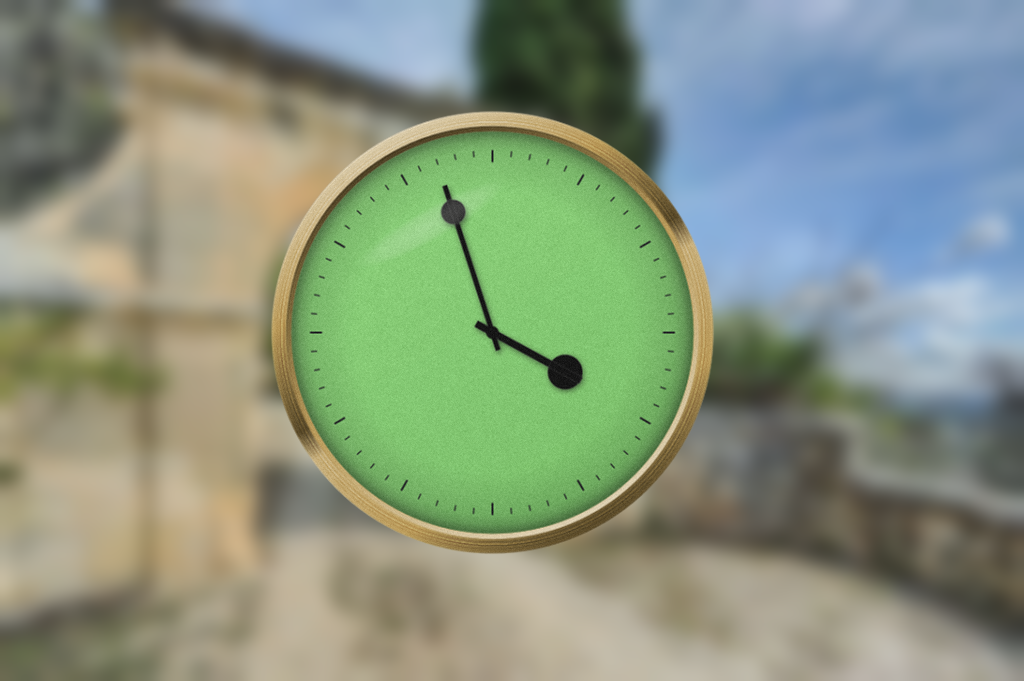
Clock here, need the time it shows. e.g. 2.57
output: 3.57
